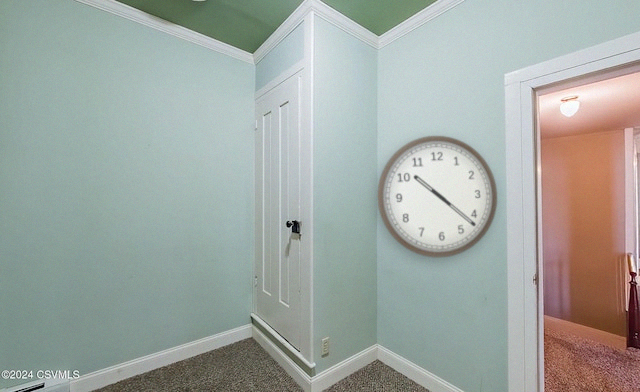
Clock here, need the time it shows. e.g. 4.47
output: 10.22
